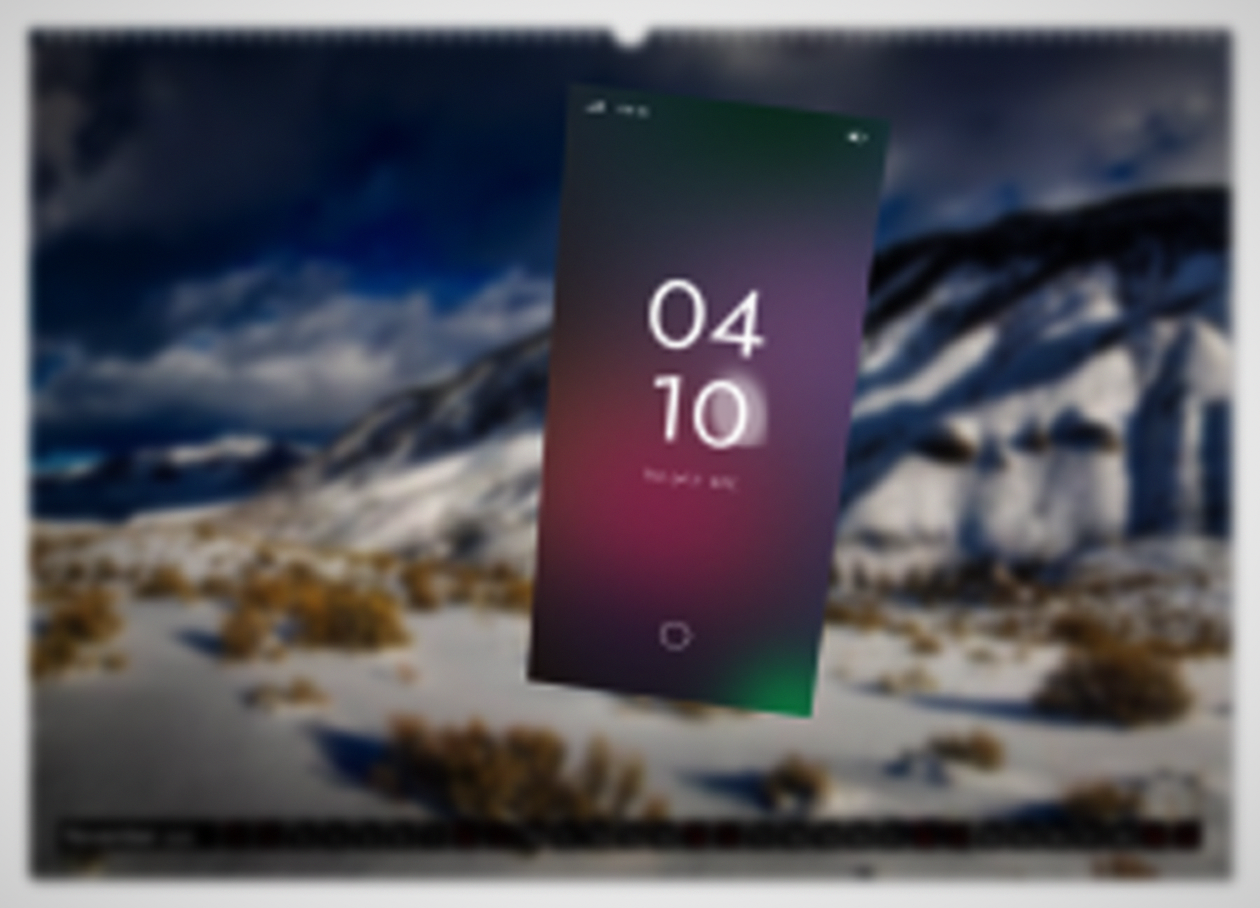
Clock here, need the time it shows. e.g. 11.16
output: 4.10
